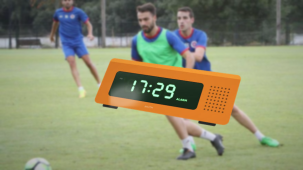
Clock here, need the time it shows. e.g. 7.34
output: 17.29
